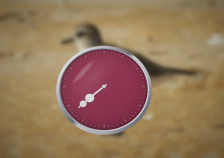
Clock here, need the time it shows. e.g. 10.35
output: 7.38
